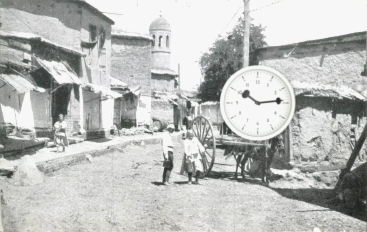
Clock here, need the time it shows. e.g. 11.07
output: 10.14
